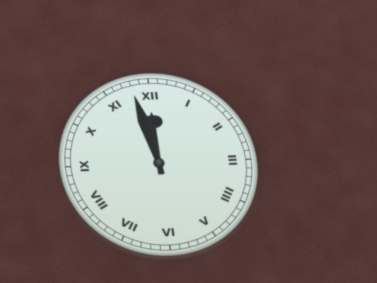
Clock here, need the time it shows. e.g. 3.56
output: 11.58
